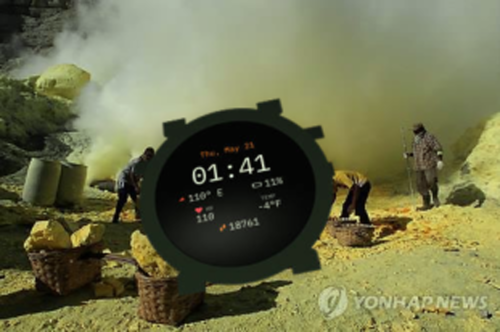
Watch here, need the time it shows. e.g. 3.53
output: 1.41
